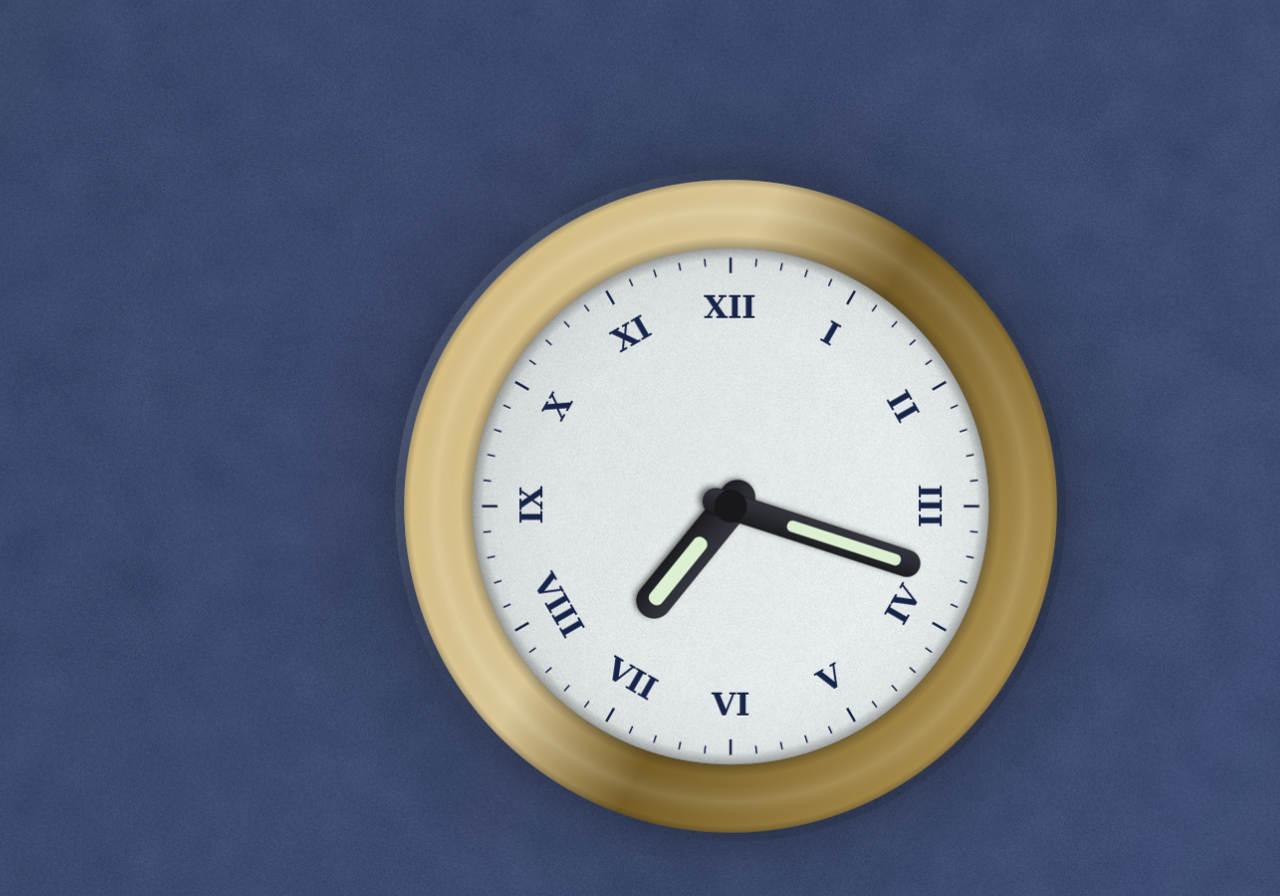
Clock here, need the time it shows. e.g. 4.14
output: 7.18
